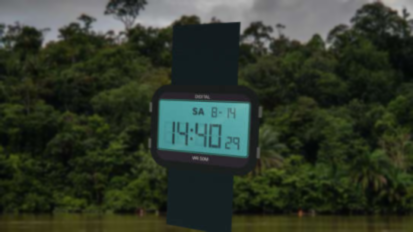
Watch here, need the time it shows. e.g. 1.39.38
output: 14.40.29
